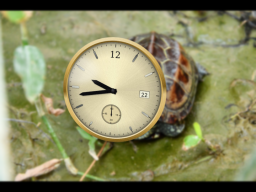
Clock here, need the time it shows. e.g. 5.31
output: 9.43
